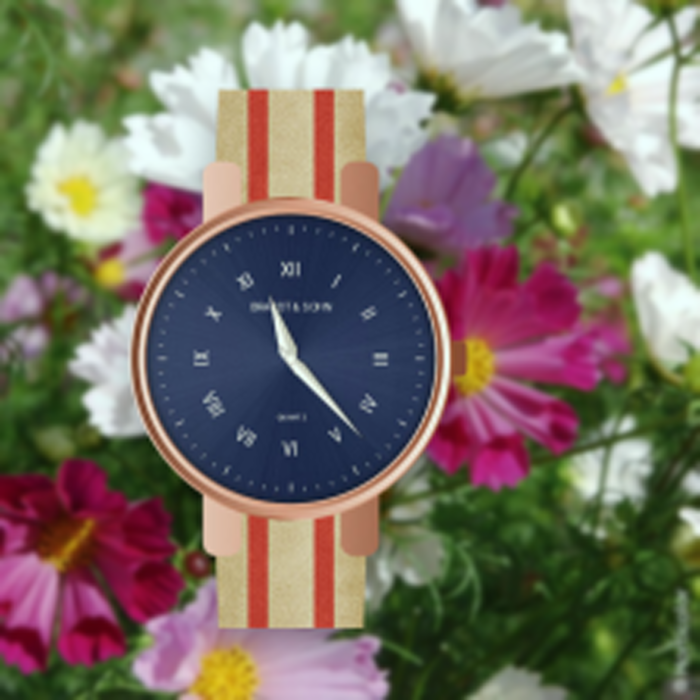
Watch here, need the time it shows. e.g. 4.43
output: 11.23
